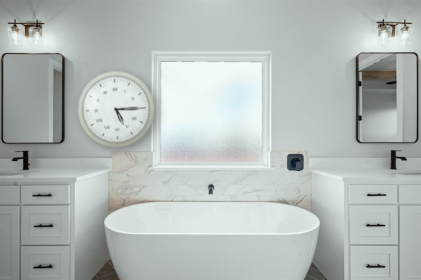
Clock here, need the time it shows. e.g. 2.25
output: 5.15
